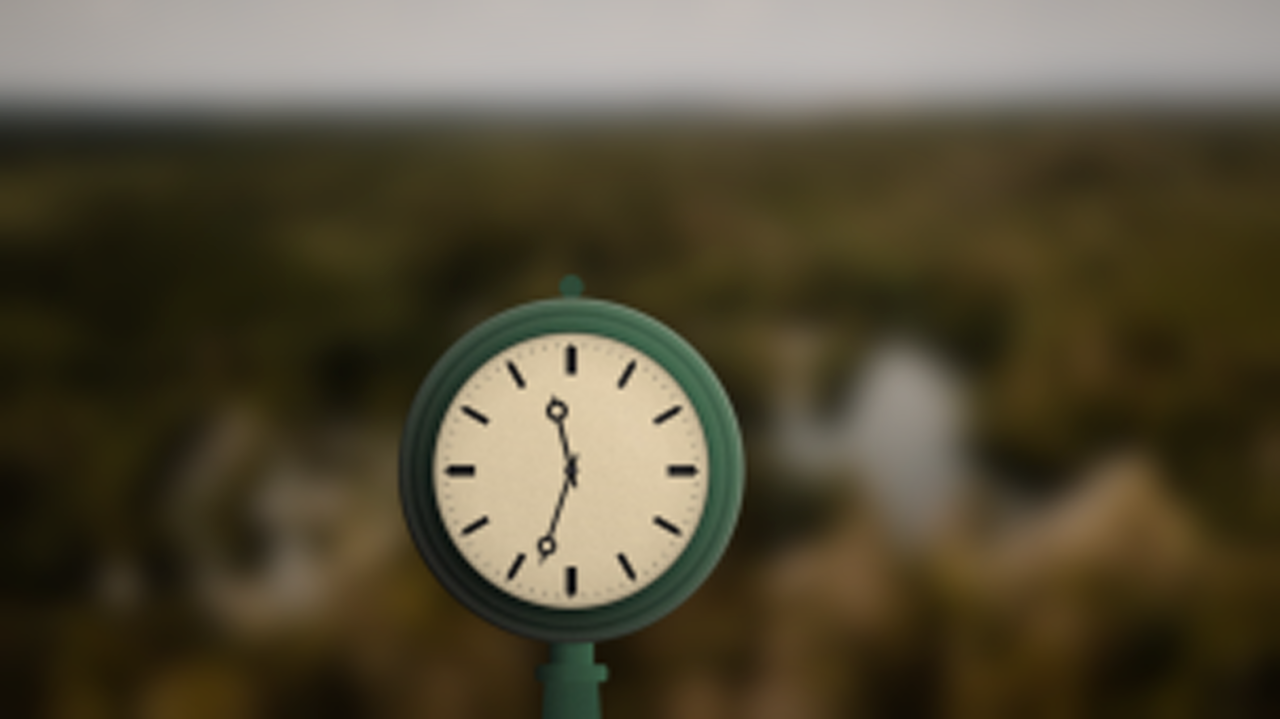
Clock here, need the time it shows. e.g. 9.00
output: 11.33
